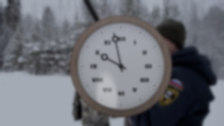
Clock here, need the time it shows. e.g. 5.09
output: 9.58
